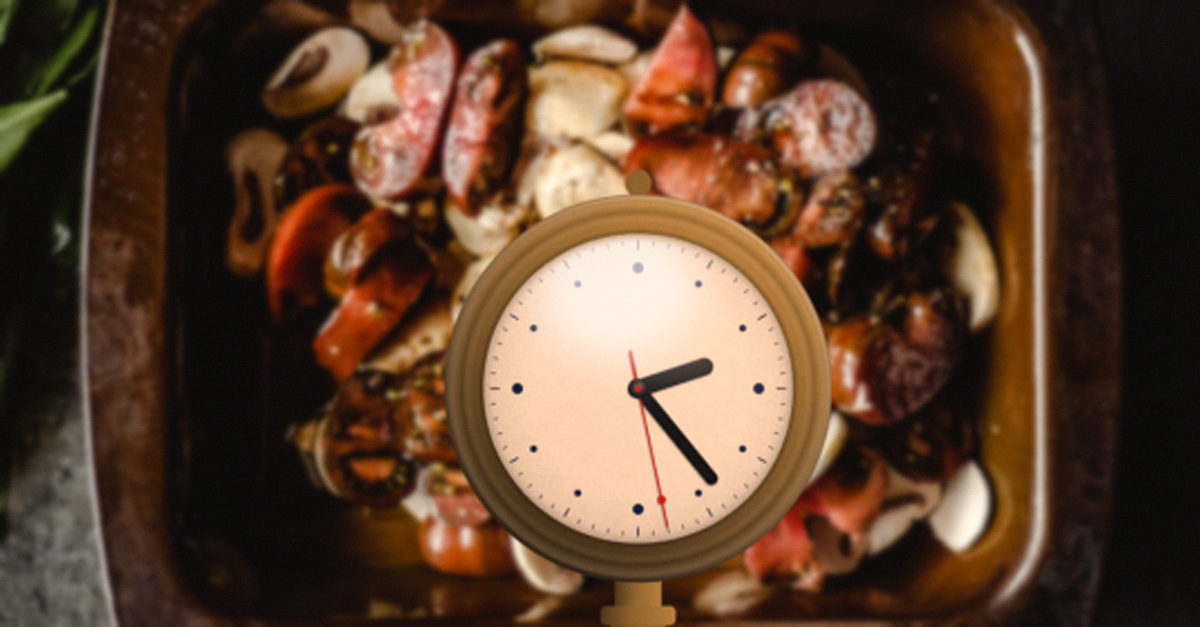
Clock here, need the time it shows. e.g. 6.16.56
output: 2.23.28
